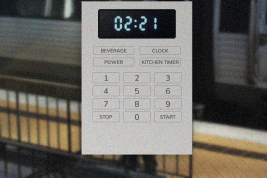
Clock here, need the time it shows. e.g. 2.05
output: 2.21
